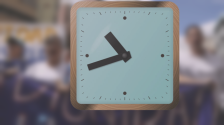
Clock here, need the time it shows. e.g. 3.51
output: 10.42
